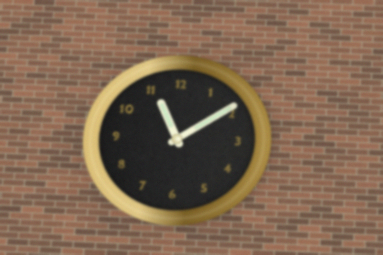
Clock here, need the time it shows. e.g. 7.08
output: 11.09
